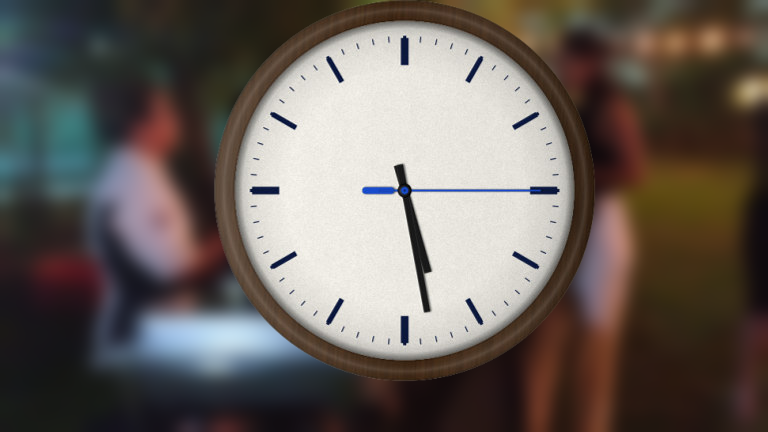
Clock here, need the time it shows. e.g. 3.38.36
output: 5.28.15
